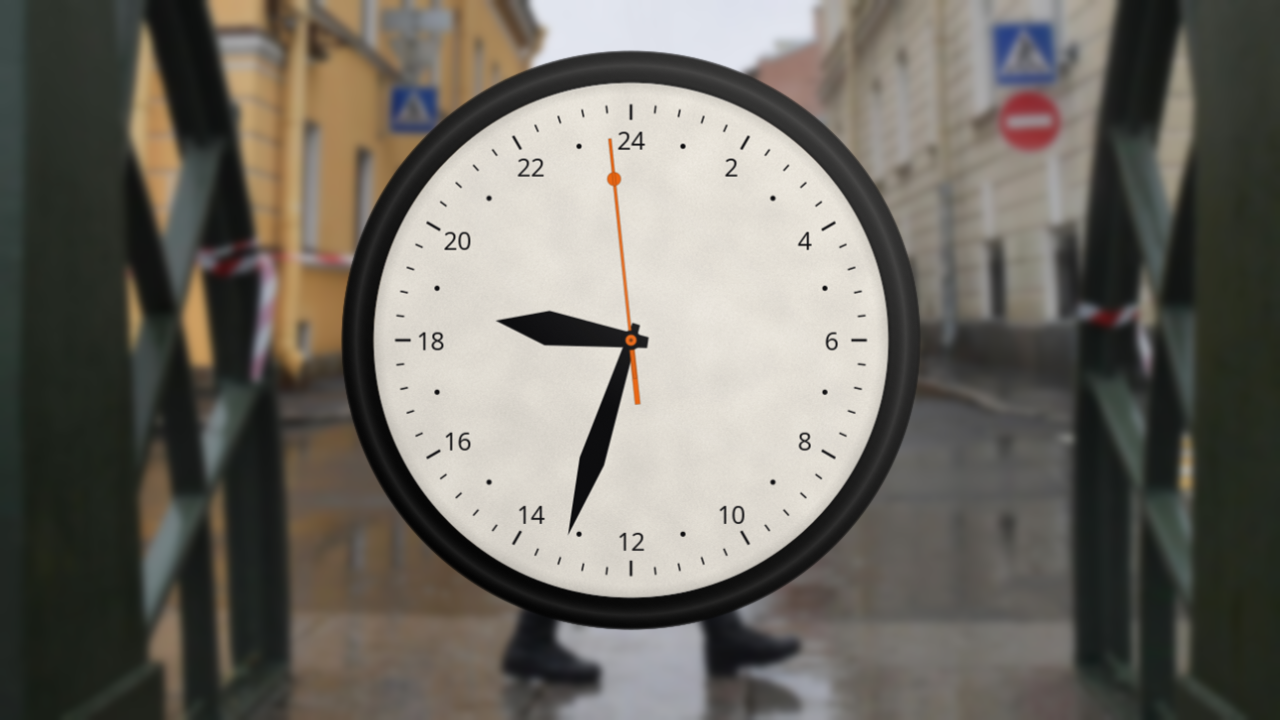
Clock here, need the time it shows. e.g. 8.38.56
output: 18.32.59
